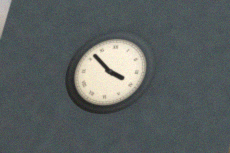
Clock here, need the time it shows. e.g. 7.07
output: 3.52
